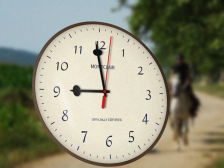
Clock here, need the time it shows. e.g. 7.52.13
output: 8.59.02
